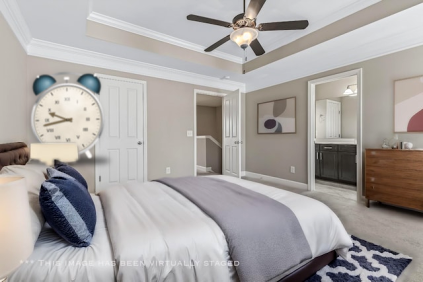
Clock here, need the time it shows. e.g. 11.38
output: 9.43
